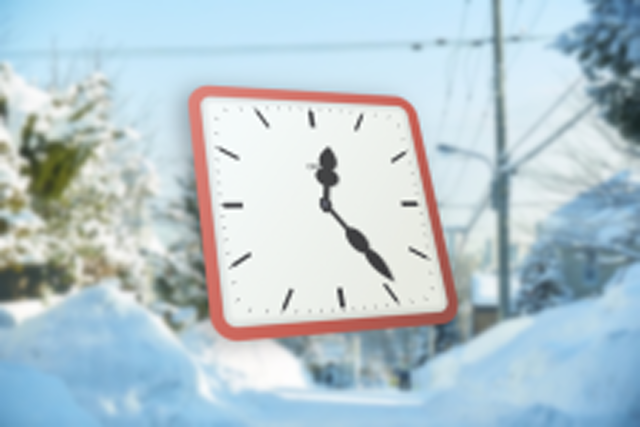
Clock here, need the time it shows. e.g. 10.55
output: 12.24
